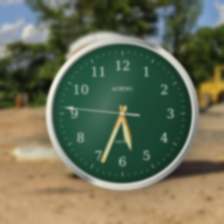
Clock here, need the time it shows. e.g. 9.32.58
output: 5.33.46
